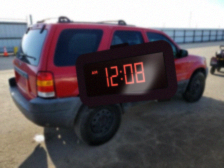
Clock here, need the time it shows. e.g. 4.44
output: 12.08
